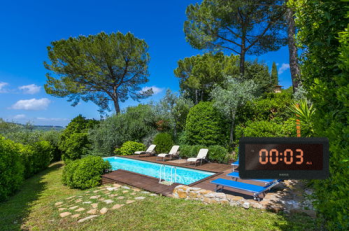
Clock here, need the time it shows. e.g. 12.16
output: 0.03
